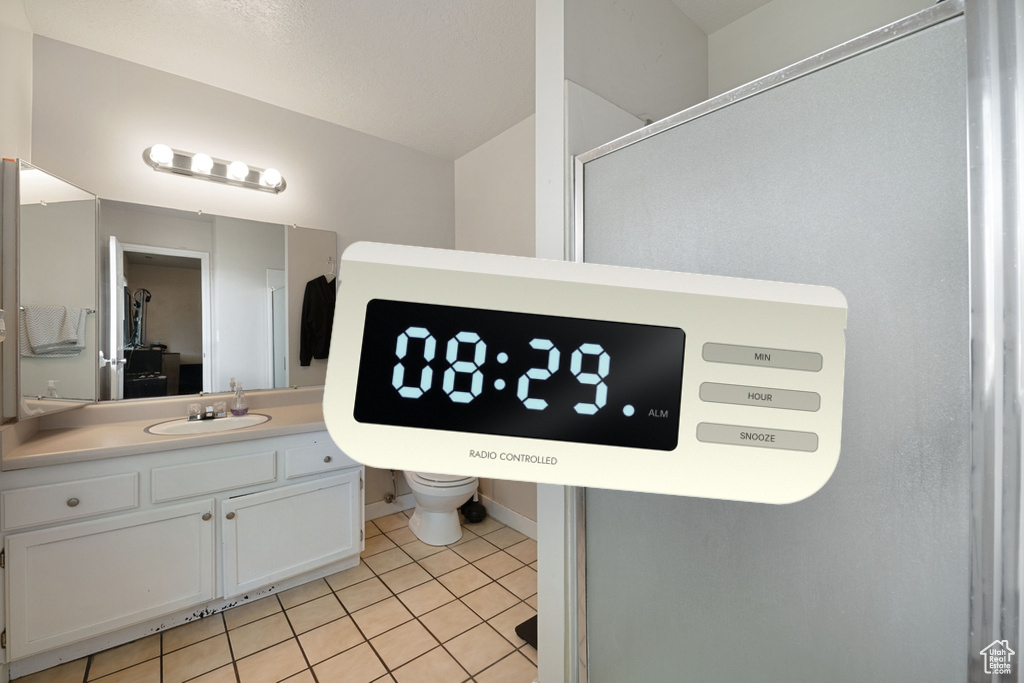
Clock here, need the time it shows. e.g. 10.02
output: 8.29
